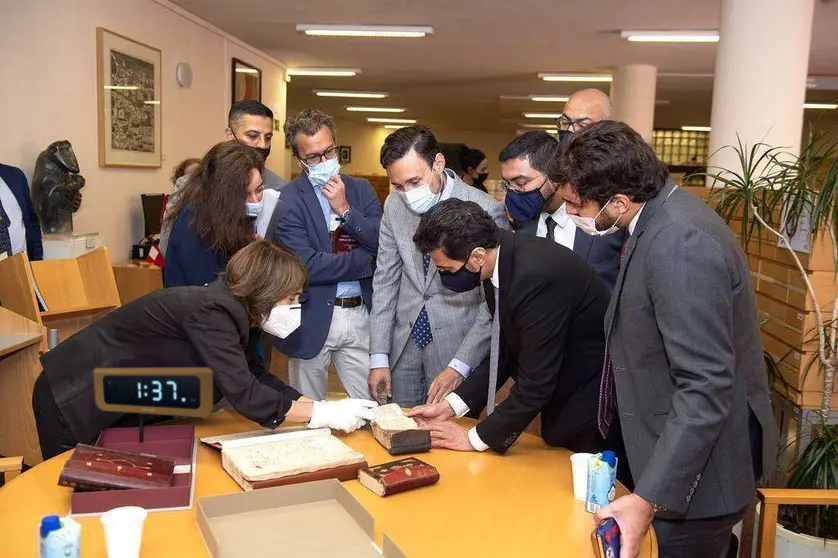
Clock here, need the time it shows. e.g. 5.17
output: 1.37
